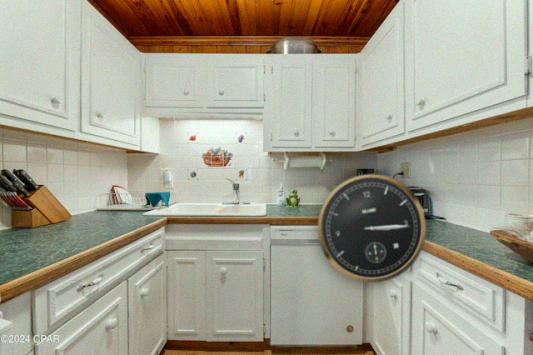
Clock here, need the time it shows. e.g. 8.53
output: 3.16
